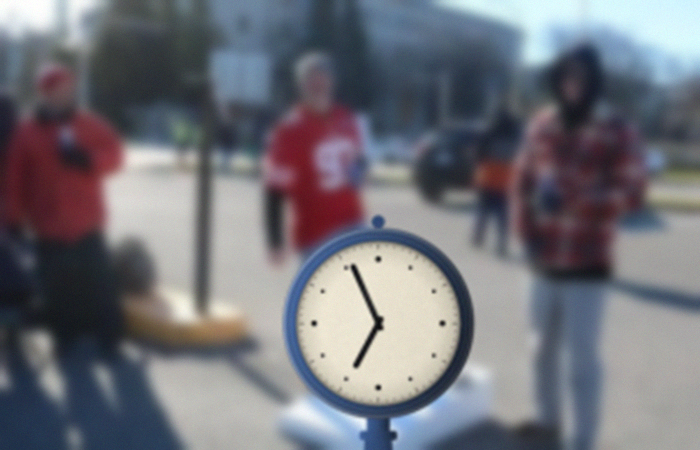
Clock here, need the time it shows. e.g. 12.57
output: 6.56
